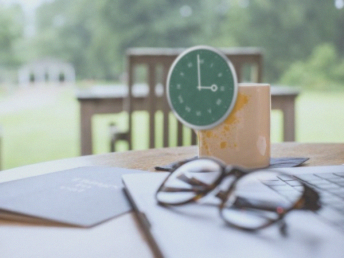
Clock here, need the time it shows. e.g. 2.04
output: 2.59
